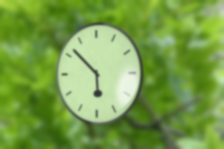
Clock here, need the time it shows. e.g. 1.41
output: 5.52
